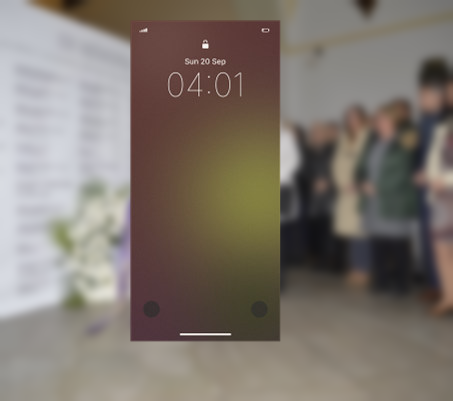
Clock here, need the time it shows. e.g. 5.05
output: 4.01
